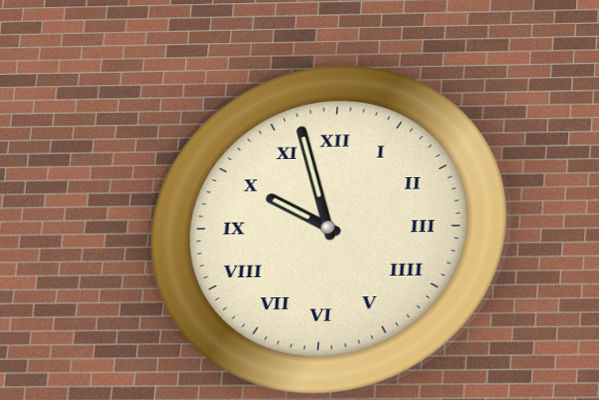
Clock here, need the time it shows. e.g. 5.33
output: 9.57
